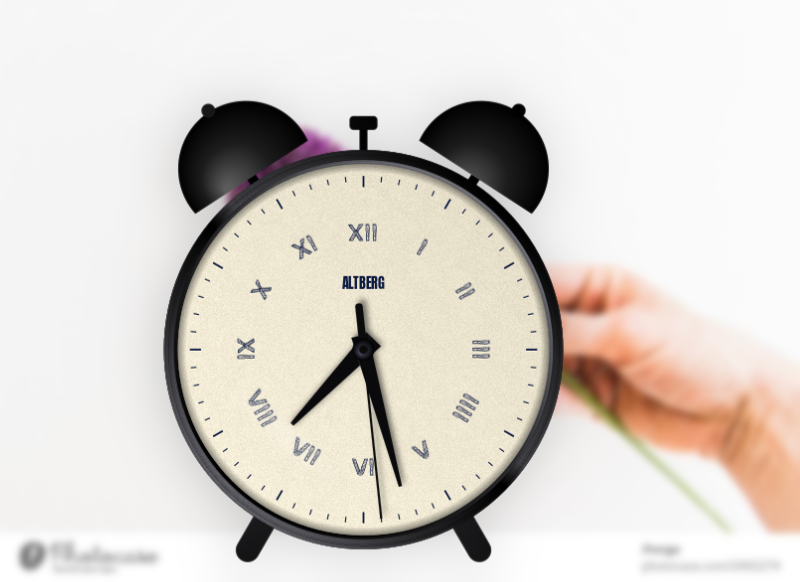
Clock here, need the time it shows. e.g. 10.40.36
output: 7.27.29
